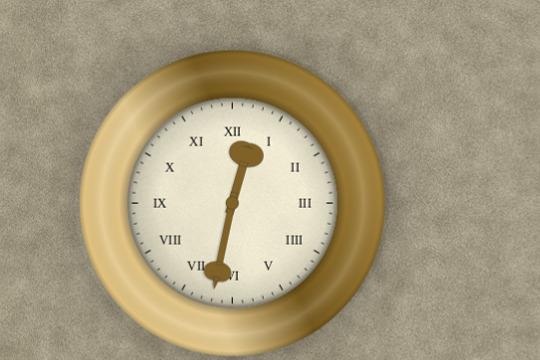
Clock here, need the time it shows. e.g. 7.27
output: 12.32
